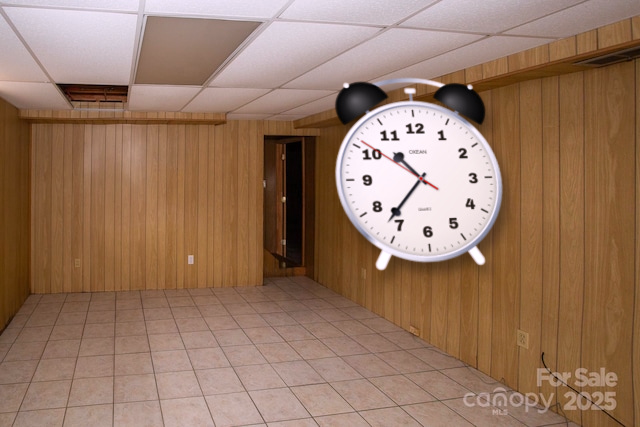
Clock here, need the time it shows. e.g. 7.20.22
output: 10.36.51
